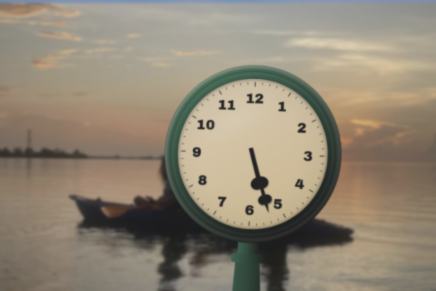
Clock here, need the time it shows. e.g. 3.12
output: 5.27
